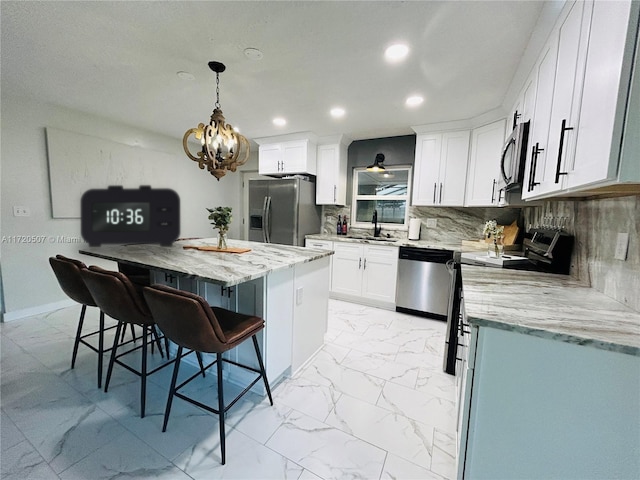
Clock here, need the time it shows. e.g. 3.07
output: 10.36
